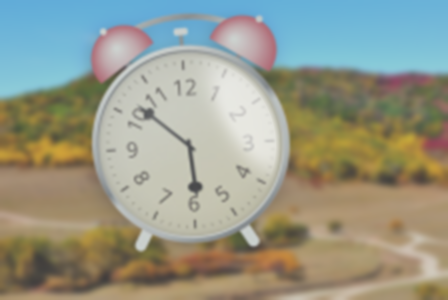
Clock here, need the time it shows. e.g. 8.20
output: 5.52
